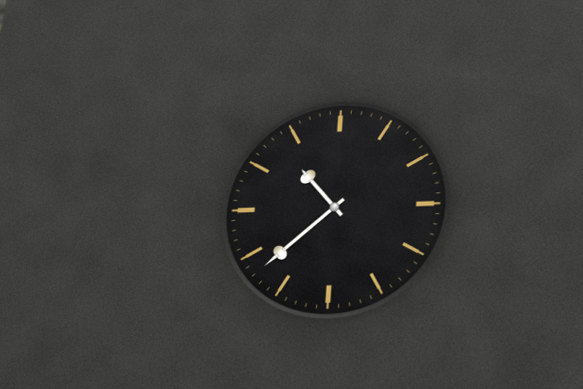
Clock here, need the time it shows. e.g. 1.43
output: 10.38
